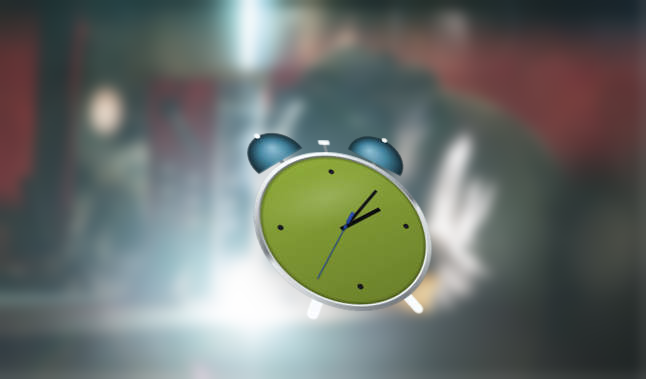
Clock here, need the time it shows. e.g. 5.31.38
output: 2.07.36
